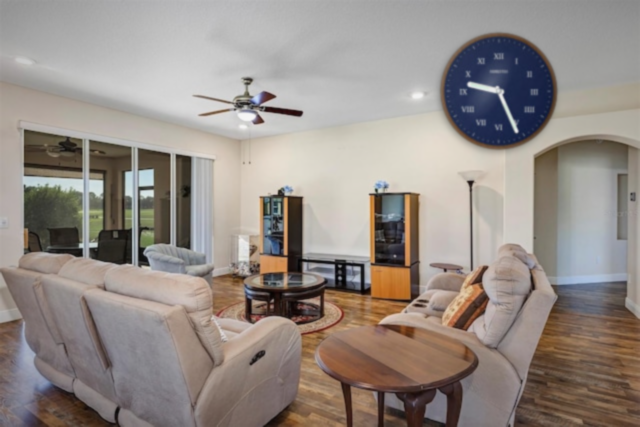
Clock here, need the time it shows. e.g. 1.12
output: 9.26
